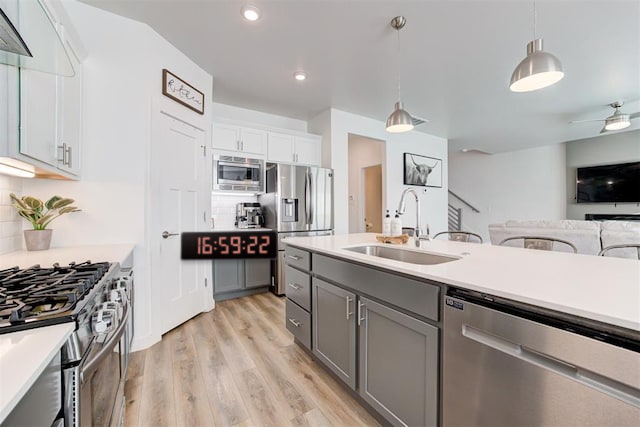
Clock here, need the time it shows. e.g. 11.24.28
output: 16.59.22
